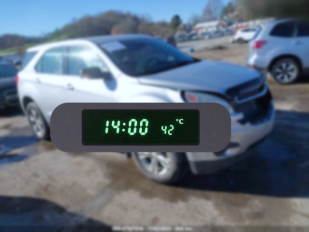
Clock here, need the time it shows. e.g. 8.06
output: 14.00
